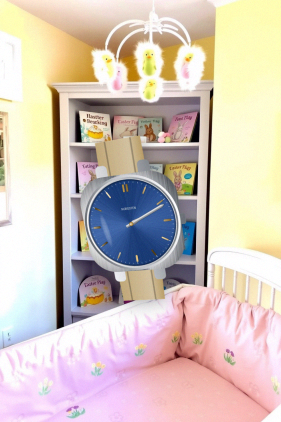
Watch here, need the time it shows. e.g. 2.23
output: 2.11
